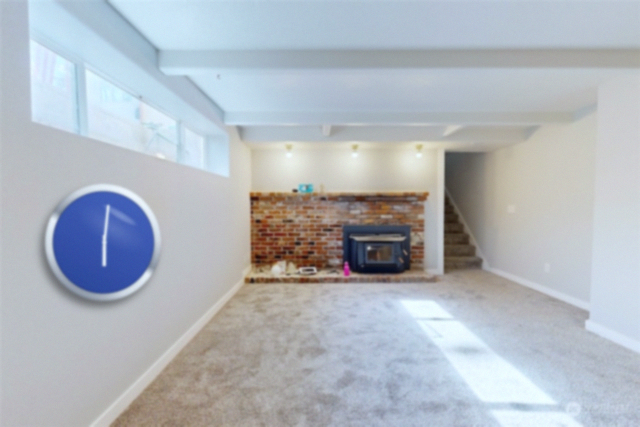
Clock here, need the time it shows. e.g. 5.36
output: 6.01
